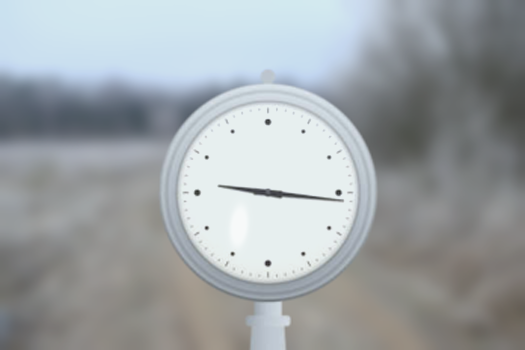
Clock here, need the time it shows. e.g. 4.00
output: 9.16
